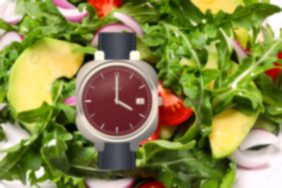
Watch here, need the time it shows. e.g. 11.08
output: 4.00
